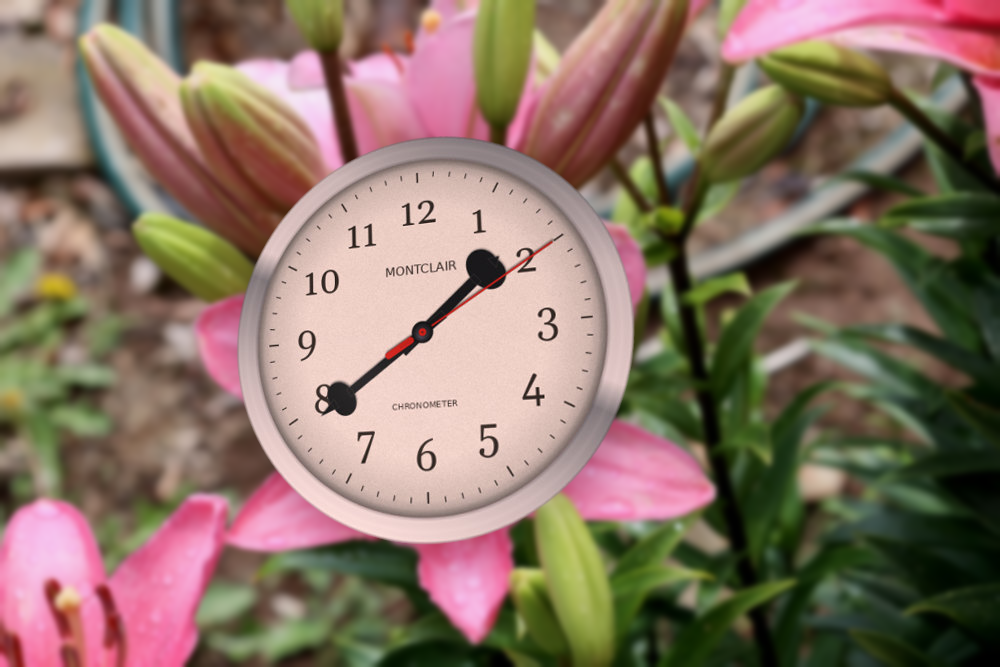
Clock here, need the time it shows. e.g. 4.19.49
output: 1.39.10
